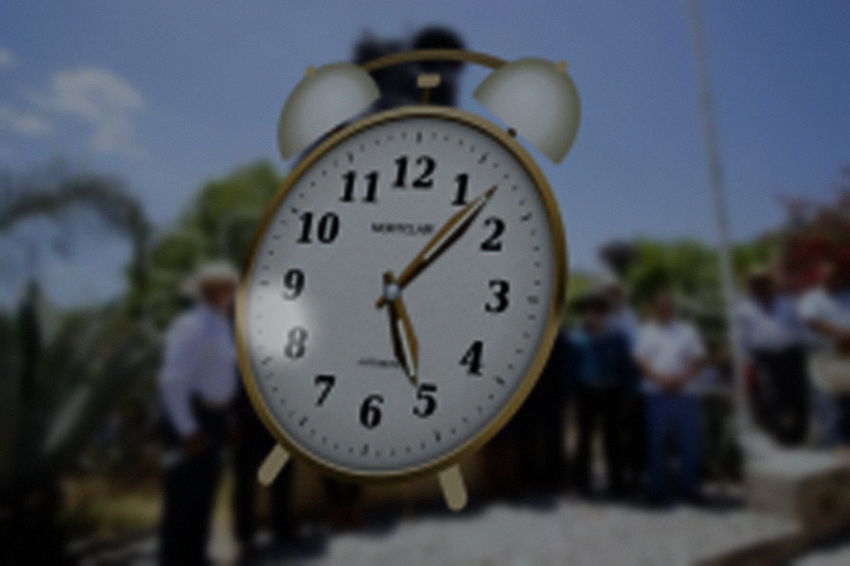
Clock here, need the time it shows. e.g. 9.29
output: 5.07
